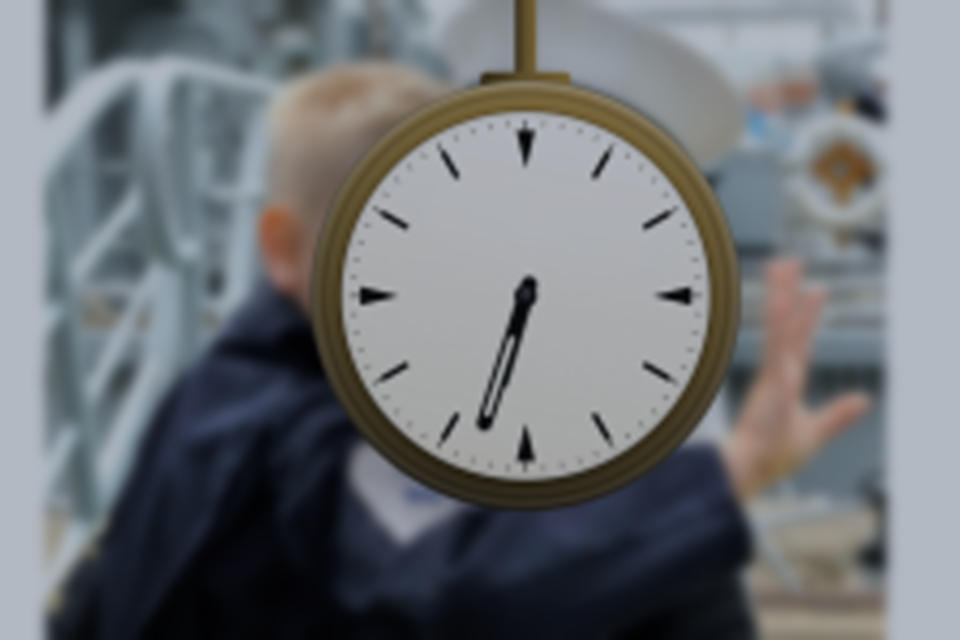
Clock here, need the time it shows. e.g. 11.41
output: 6.33
